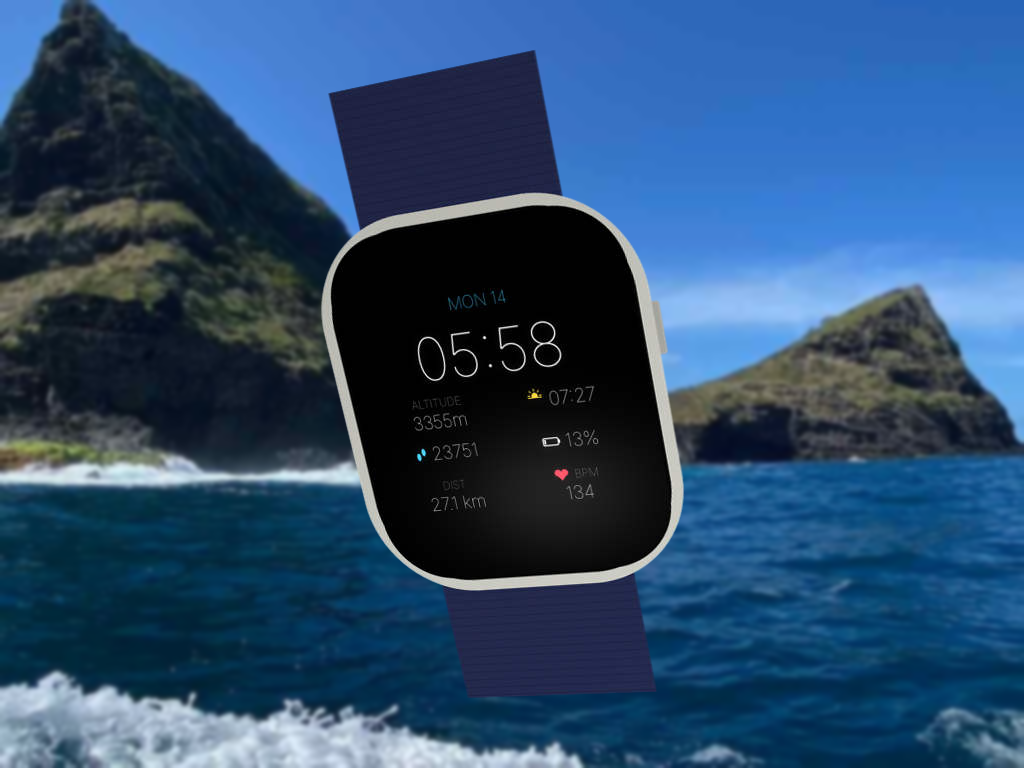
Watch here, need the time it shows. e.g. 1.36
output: 5.58
